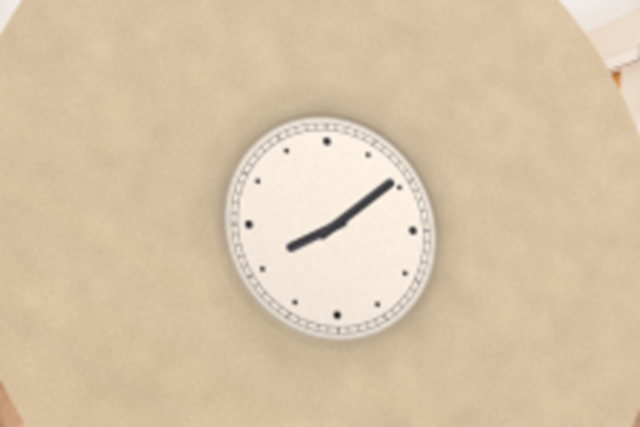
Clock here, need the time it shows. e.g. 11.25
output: 8.09
